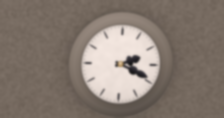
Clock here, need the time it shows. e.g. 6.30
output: 2.19
